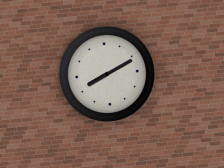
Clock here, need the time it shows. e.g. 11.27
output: 8.11
